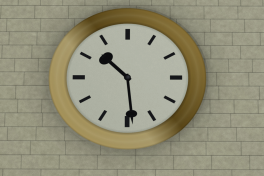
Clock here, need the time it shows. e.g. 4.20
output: 10.29
